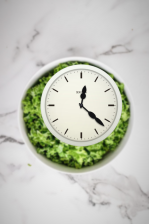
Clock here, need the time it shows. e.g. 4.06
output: 12.22
